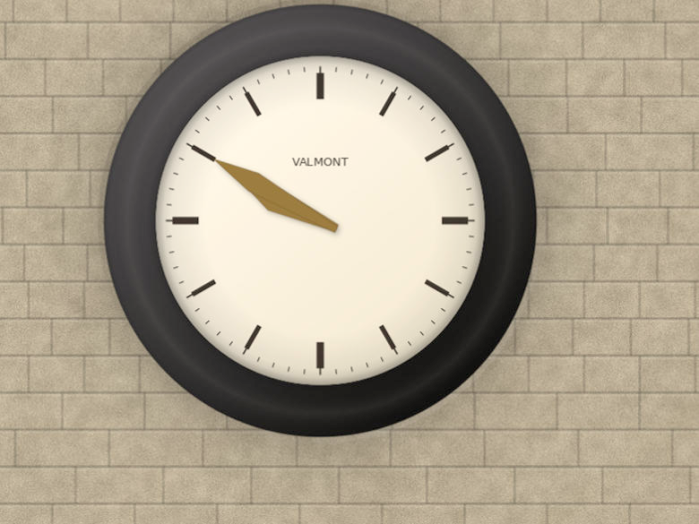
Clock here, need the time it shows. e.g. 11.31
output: 9.50
